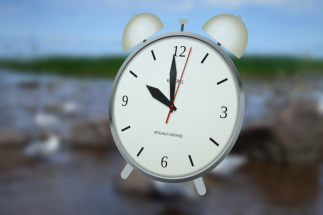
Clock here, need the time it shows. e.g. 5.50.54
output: 9.59.02
